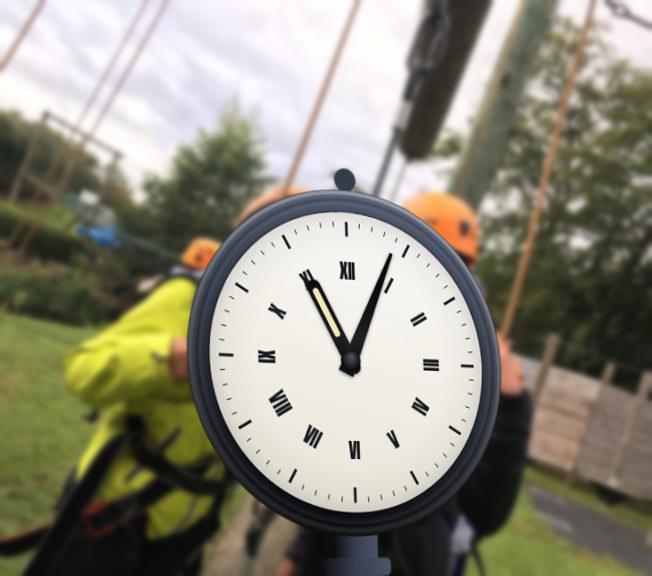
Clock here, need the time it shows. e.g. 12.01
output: 11.04
